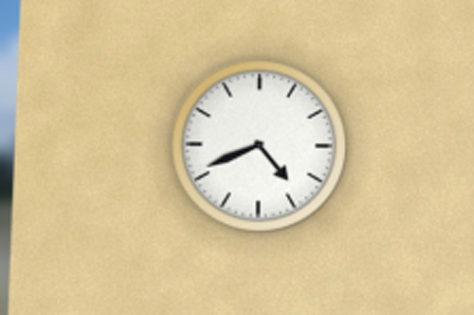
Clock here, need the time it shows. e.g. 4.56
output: 4.41
